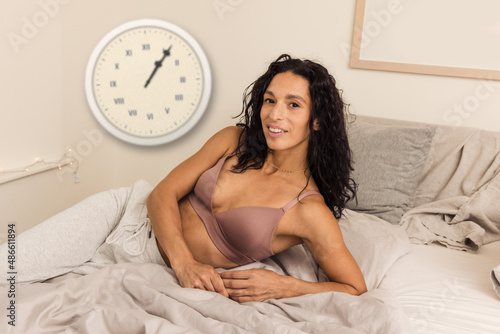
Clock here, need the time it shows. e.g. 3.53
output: 1.06
